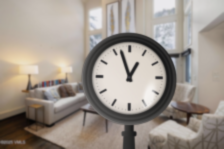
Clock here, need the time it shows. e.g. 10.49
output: 12.57
